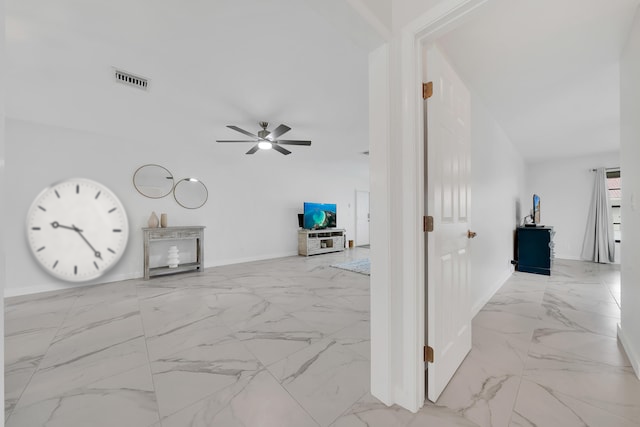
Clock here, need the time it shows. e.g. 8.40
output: 9.23
